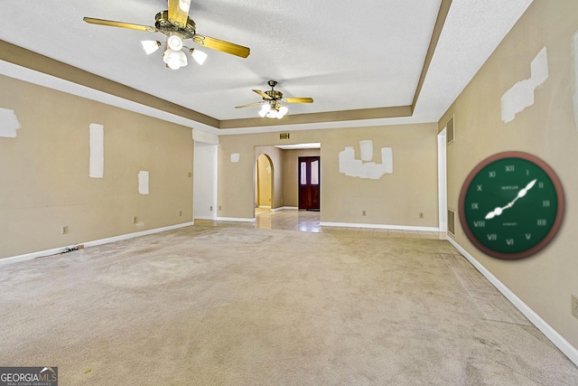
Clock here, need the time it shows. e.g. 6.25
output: 8.08
